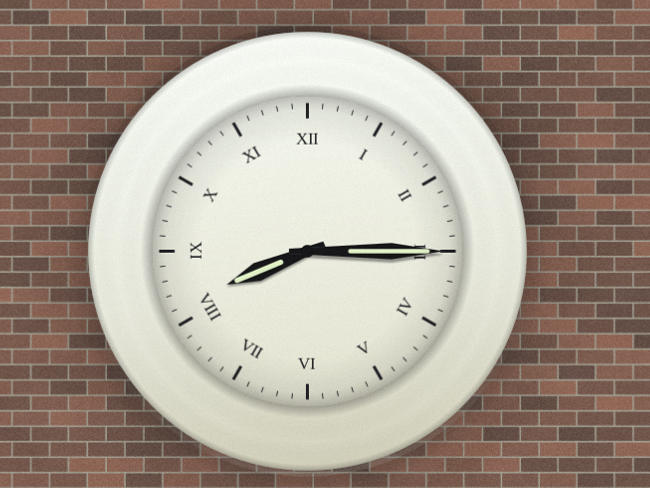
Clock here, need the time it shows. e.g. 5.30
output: 8.15
